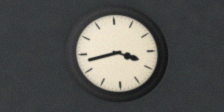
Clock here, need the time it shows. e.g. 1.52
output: 3.43
